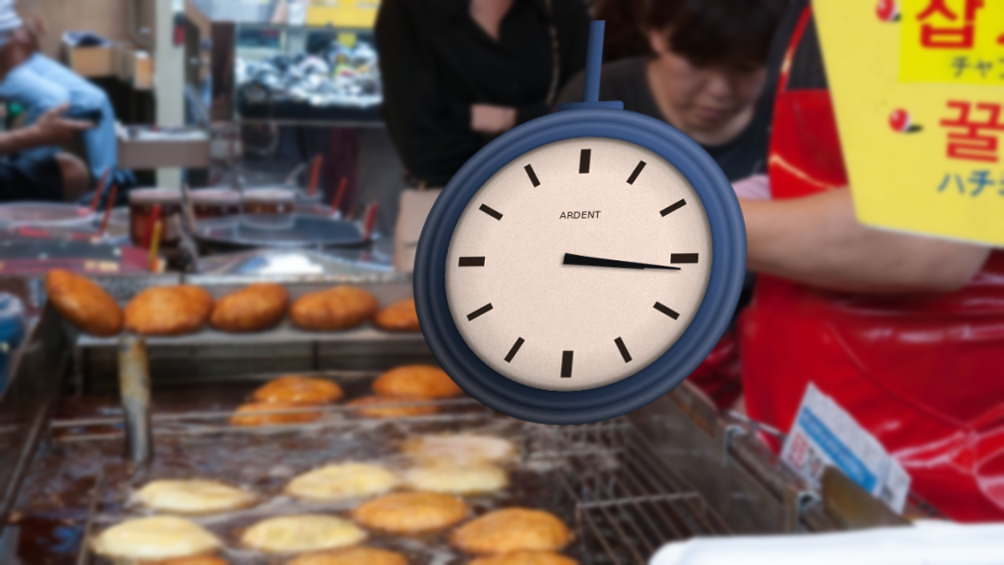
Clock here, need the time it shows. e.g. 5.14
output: 3.16
